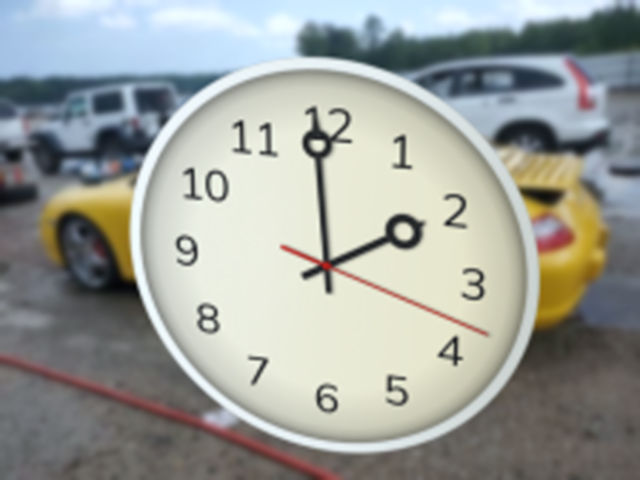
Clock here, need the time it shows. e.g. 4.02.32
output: 1.59.18
